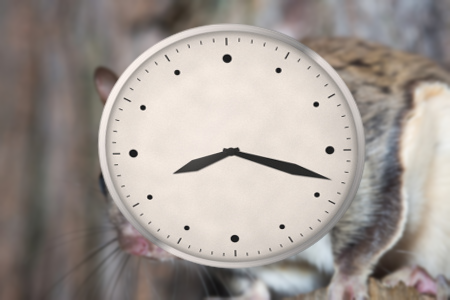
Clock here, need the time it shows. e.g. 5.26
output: 8.18
